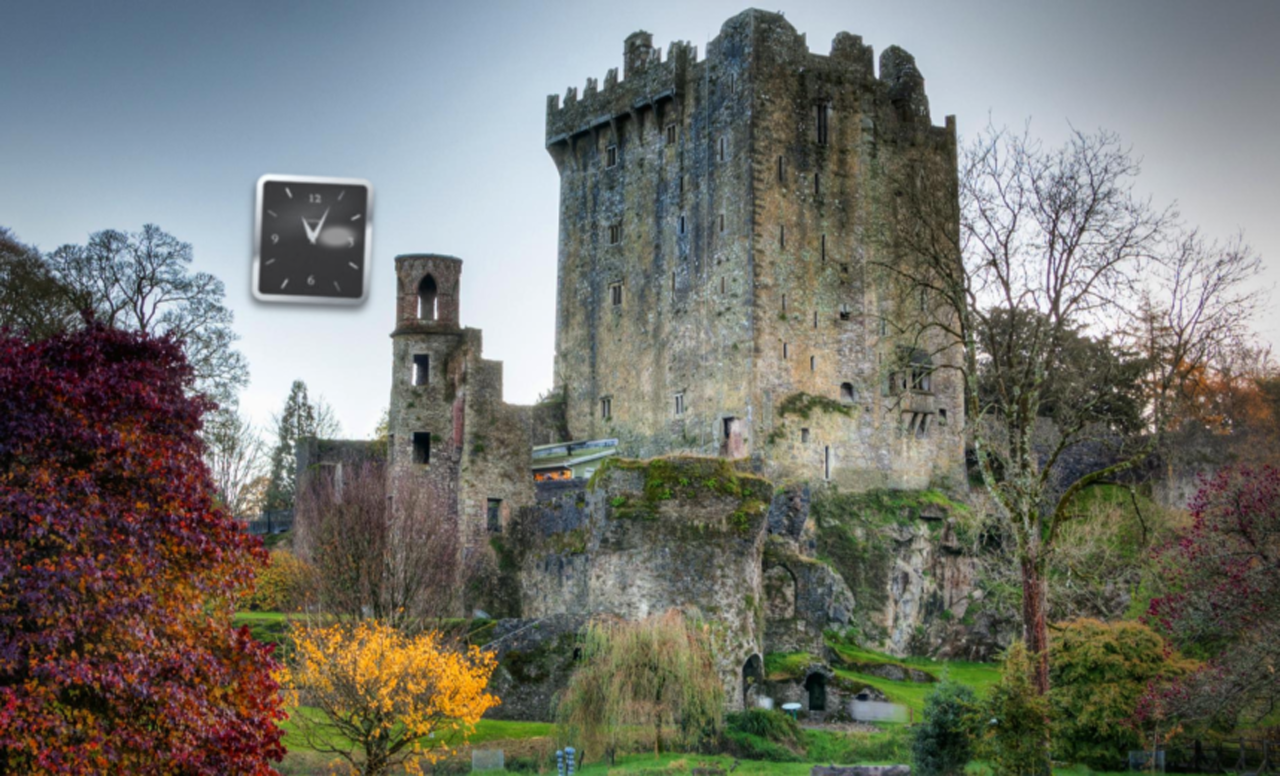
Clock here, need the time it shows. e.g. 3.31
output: 11.04
